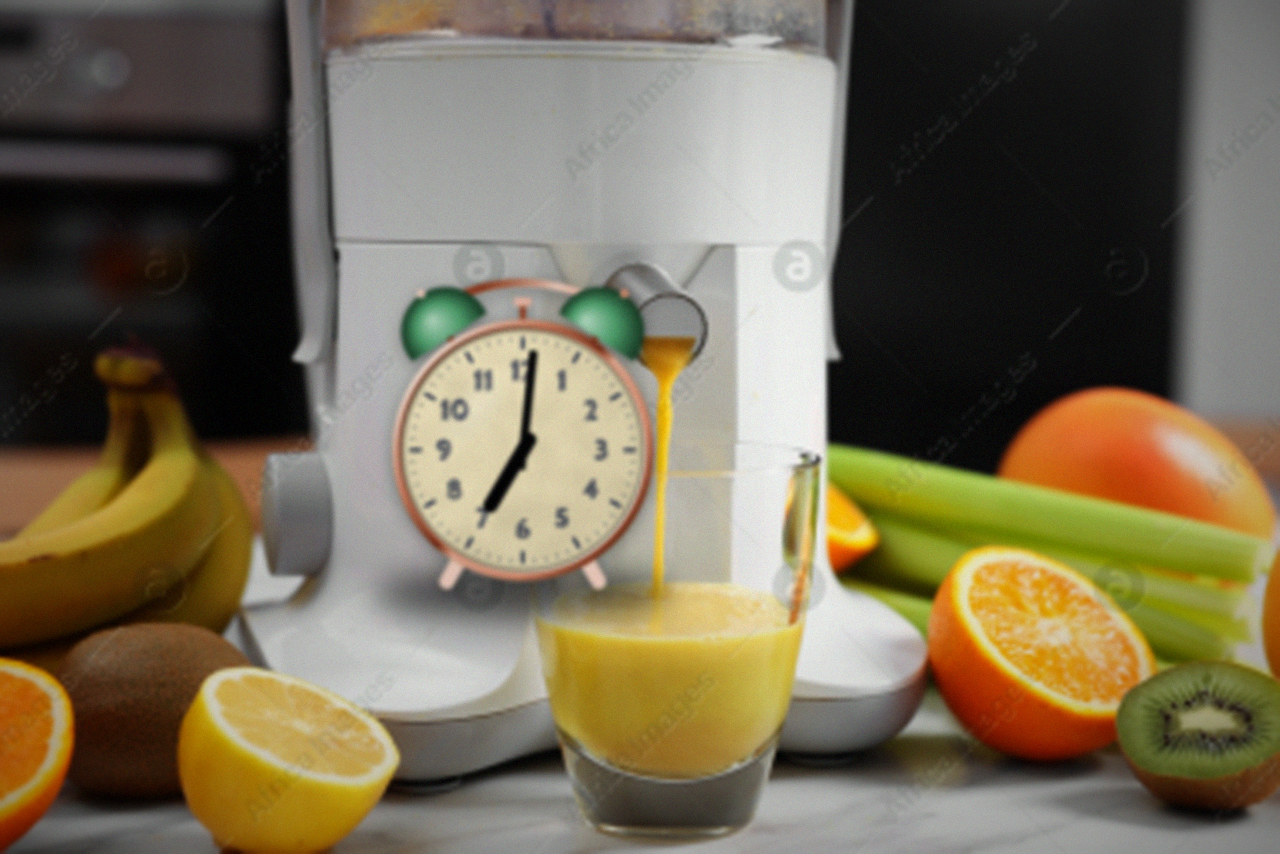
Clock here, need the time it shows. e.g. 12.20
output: 7.01
